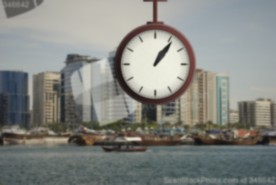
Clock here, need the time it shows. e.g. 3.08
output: 1.06
